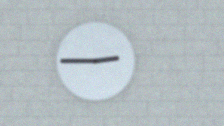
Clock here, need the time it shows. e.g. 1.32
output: 2.45
